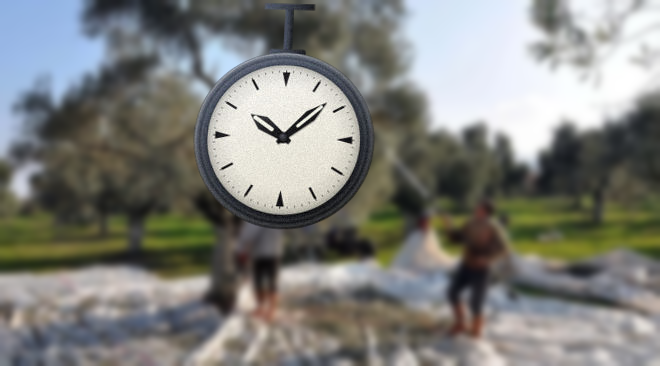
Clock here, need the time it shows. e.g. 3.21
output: 10.08
